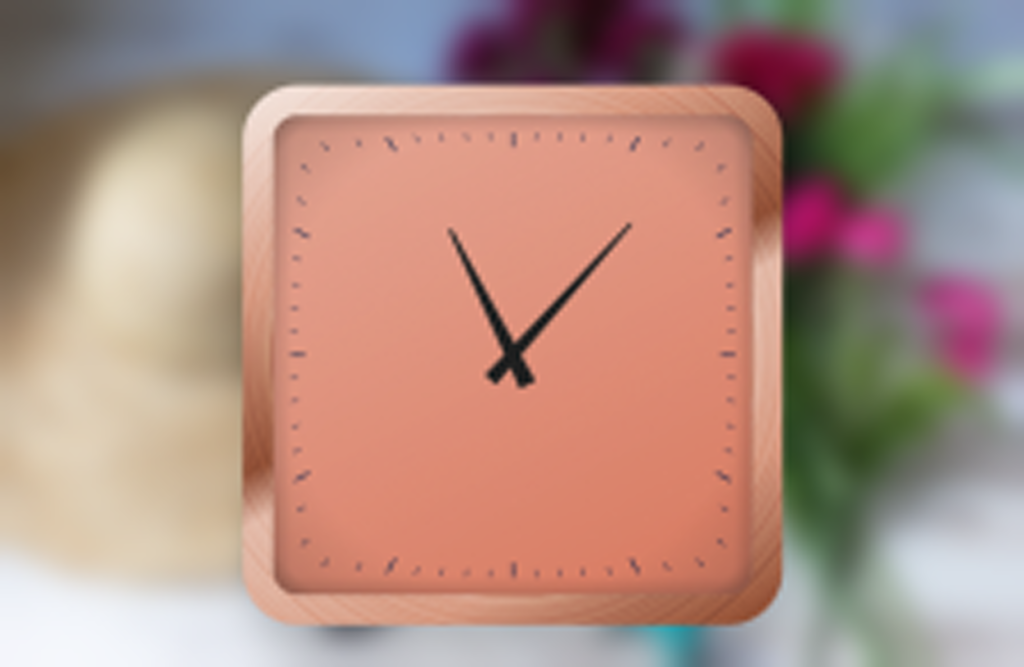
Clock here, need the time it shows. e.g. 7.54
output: 11.07
